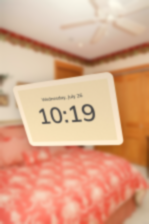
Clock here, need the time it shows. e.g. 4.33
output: 10.19
